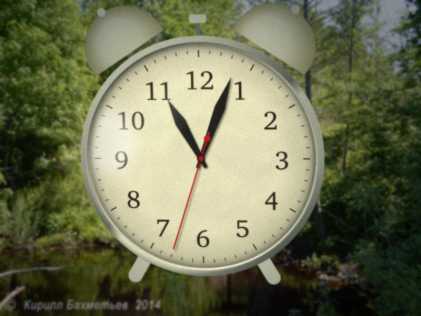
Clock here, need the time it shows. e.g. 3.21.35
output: 11.03.33
